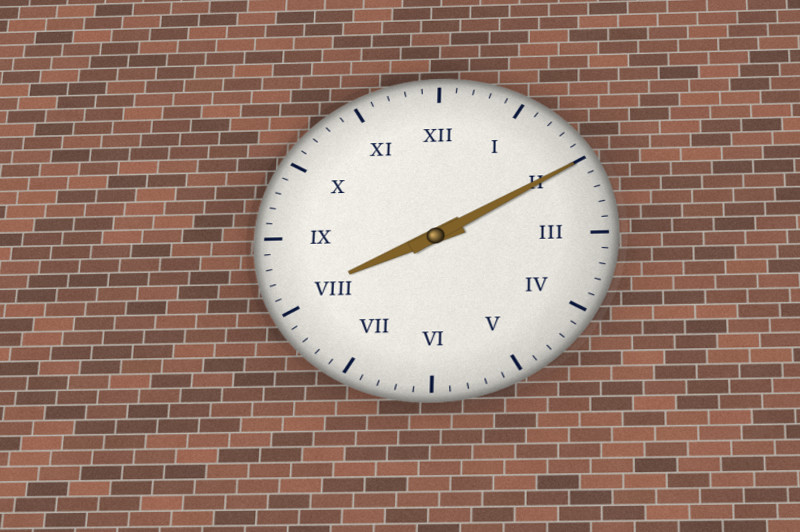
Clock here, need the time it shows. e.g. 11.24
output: 8.10
